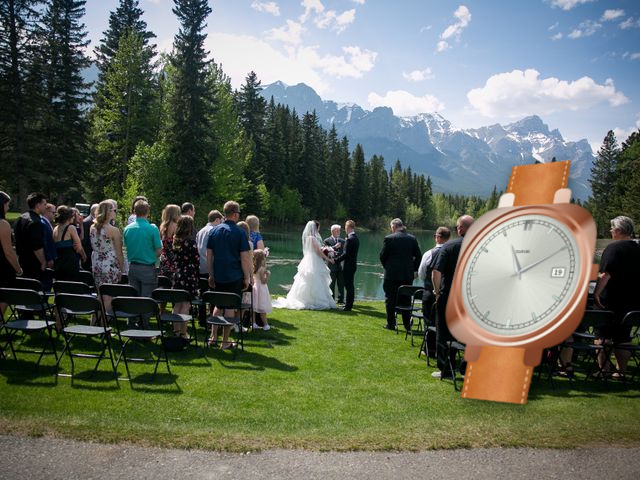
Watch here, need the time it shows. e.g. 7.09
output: 11.10
